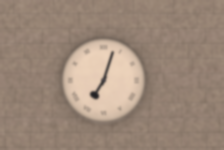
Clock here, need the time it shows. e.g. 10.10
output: 7.03
